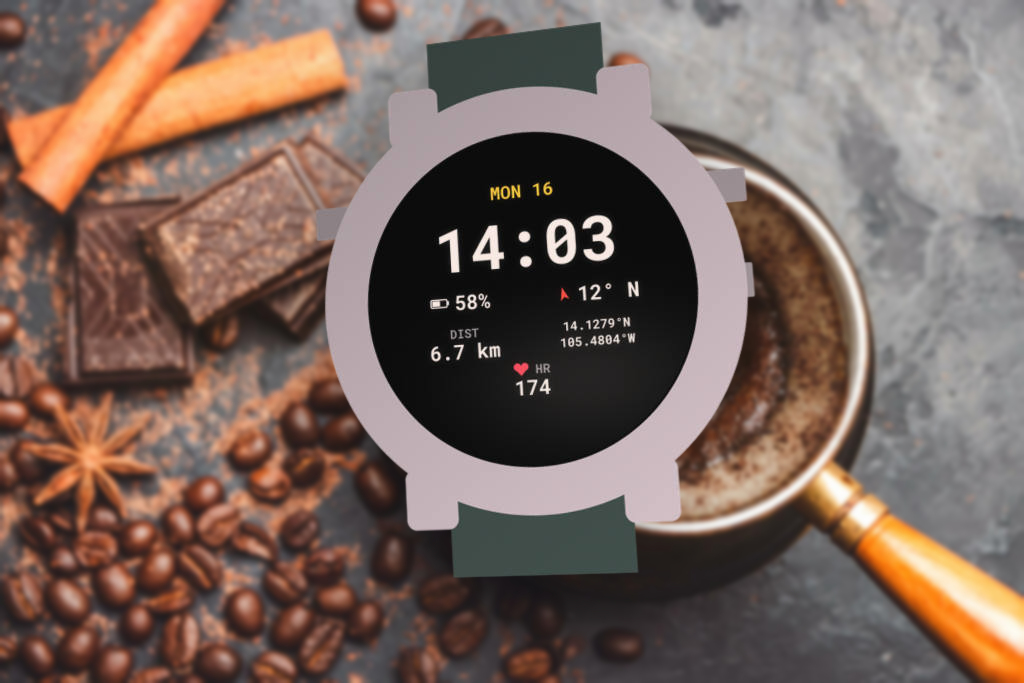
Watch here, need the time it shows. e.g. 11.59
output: 14.03
